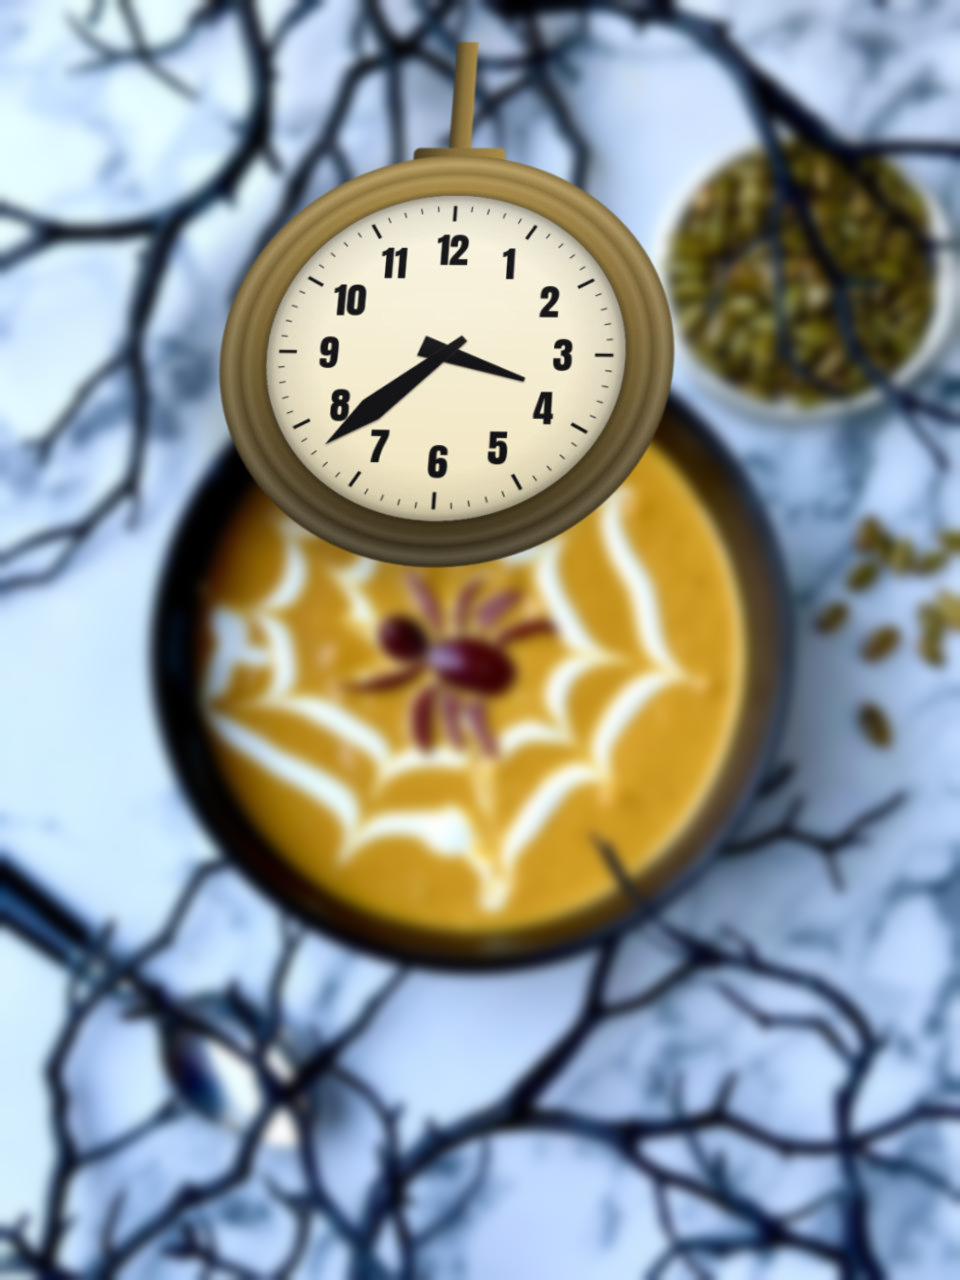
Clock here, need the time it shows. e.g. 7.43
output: 3.38
